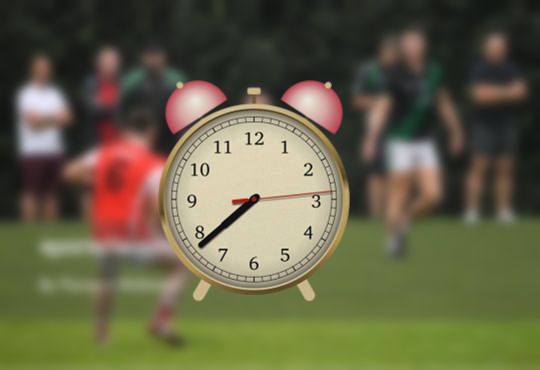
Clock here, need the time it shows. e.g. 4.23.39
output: 7.38.14
